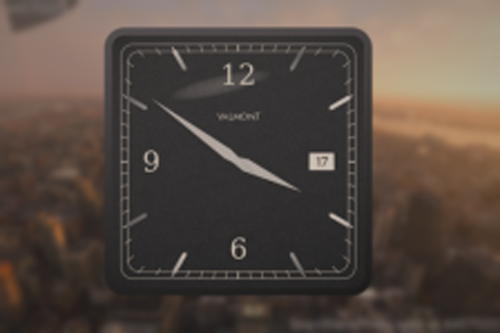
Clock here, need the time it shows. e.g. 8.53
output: 3.51
